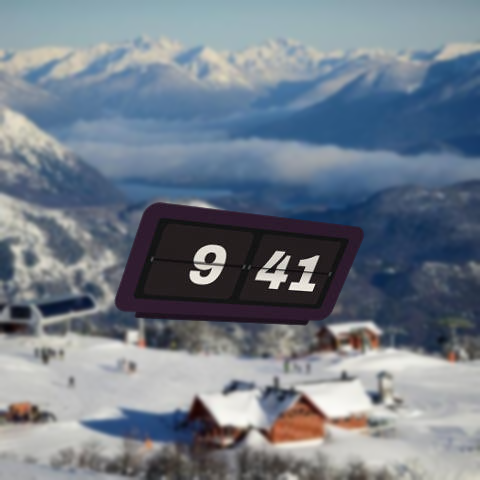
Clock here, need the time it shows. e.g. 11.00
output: 9.41
